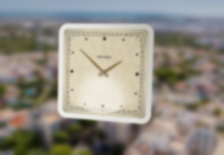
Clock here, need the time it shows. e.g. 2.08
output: 1.52
